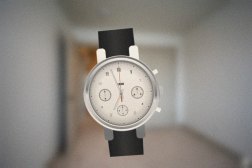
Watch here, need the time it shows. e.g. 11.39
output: 6.57
